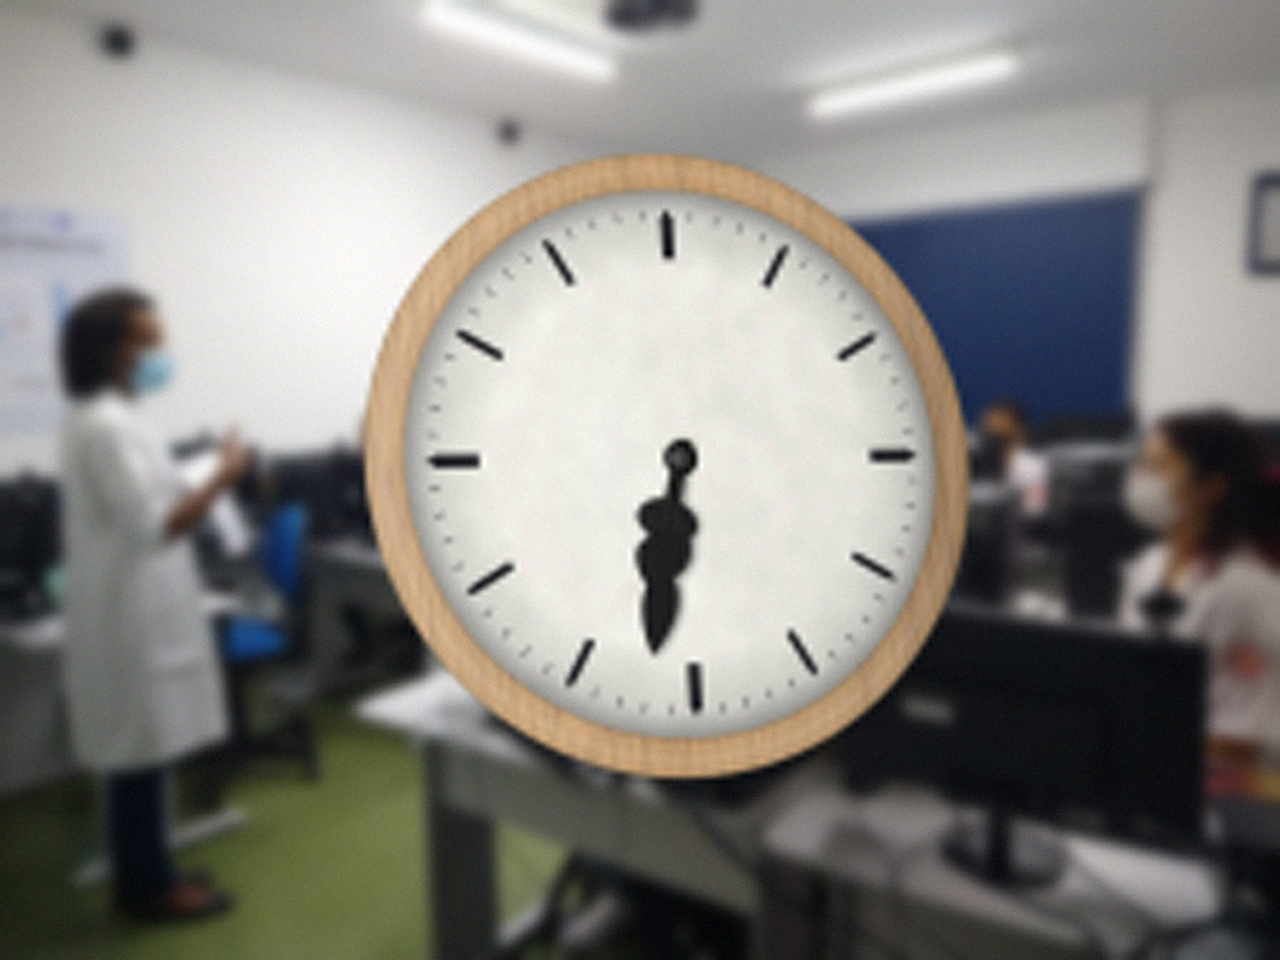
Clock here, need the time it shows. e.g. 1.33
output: 6.32
